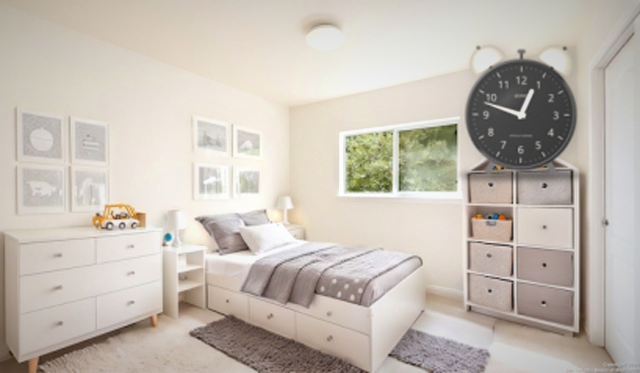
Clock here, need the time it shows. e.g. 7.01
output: 12.48
